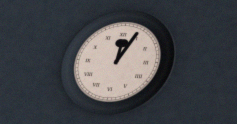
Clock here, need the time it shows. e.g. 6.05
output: 12.04
